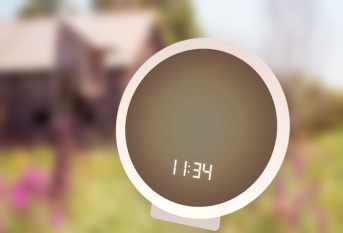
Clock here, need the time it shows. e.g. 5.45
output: 11.34
